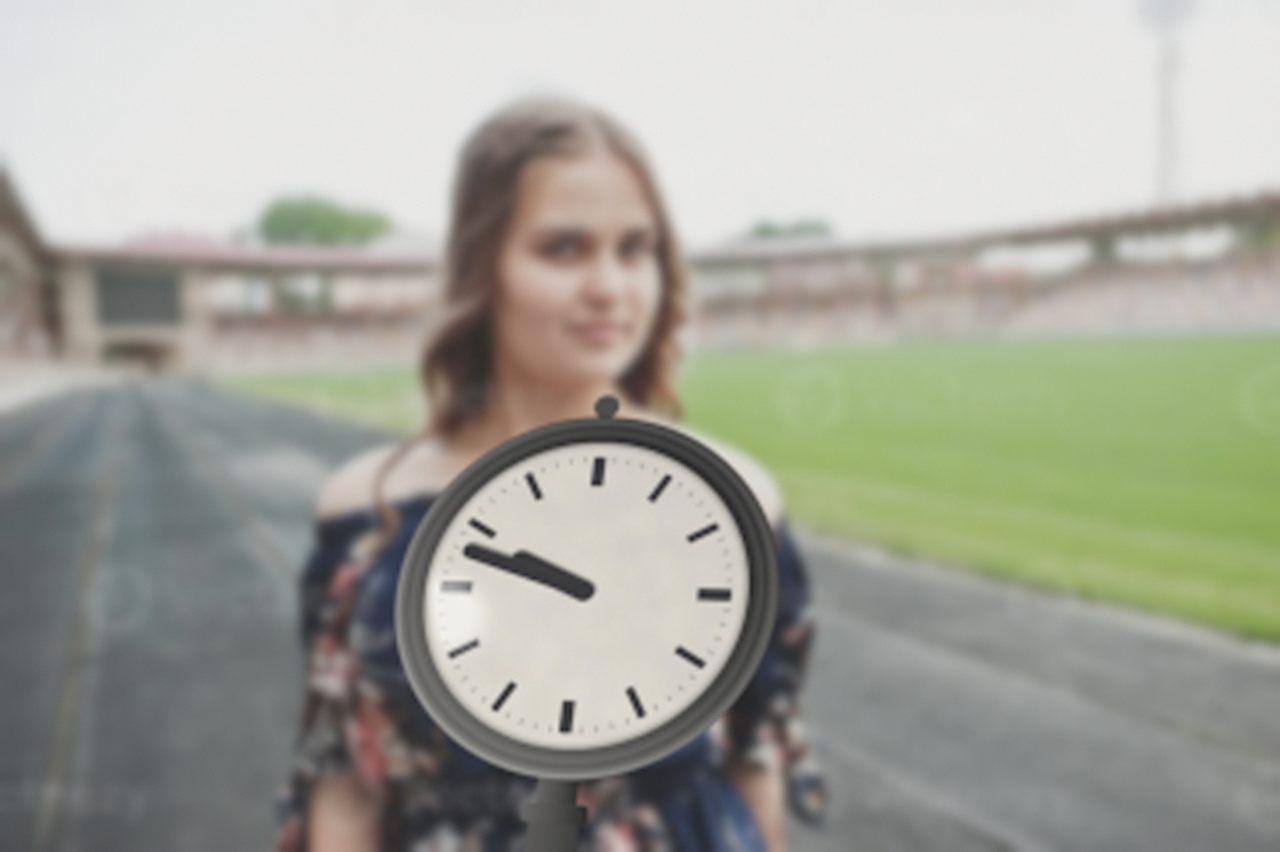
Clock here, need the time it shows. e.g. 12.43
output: 9.48
